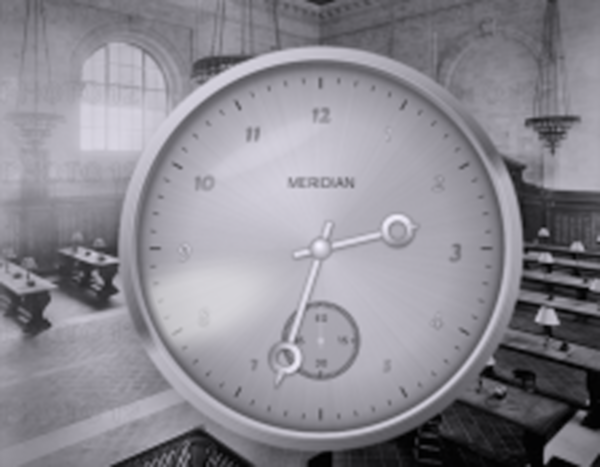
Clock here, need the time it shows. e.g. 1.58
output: 2.33
